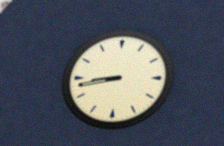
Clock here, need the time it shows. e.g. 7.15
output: 8.43
